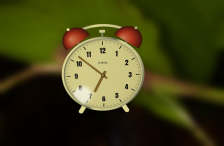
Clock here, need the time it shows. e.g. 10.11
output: 6.52
